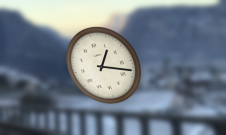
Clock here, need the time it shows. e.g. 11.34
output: 1.18
